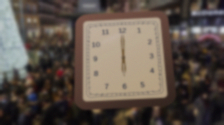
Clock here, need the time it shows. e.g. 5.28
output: 6.00
